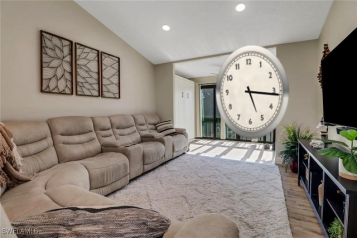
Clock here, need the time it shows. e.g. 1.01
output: 5.16
